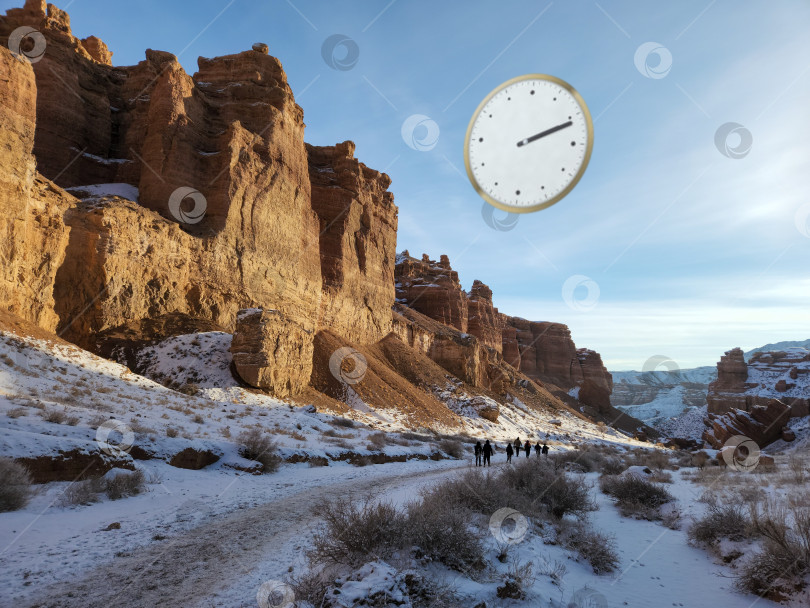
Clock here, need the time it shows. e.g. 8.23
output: 2.11
